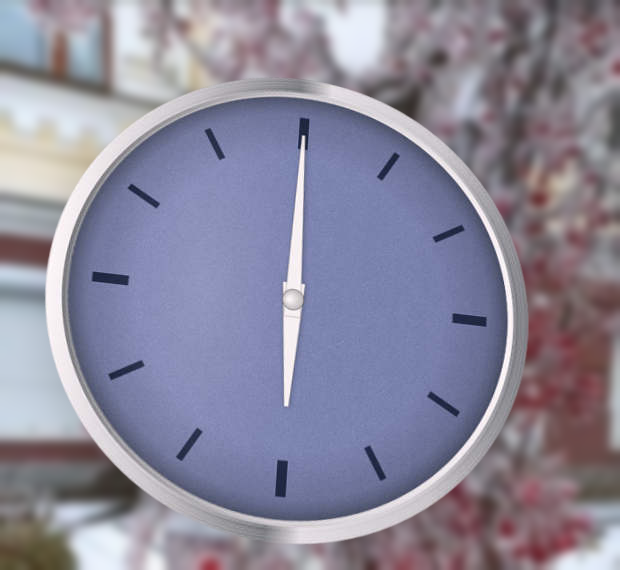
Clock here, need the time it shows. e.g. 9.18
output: 6.00
